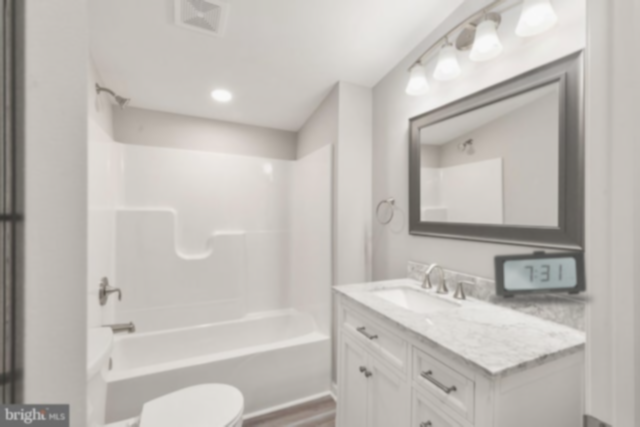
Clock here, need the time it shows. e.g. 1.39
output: 7.31
